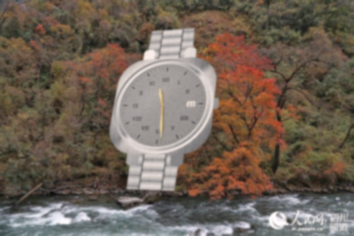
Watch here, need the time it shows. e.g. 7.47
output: 11.29
